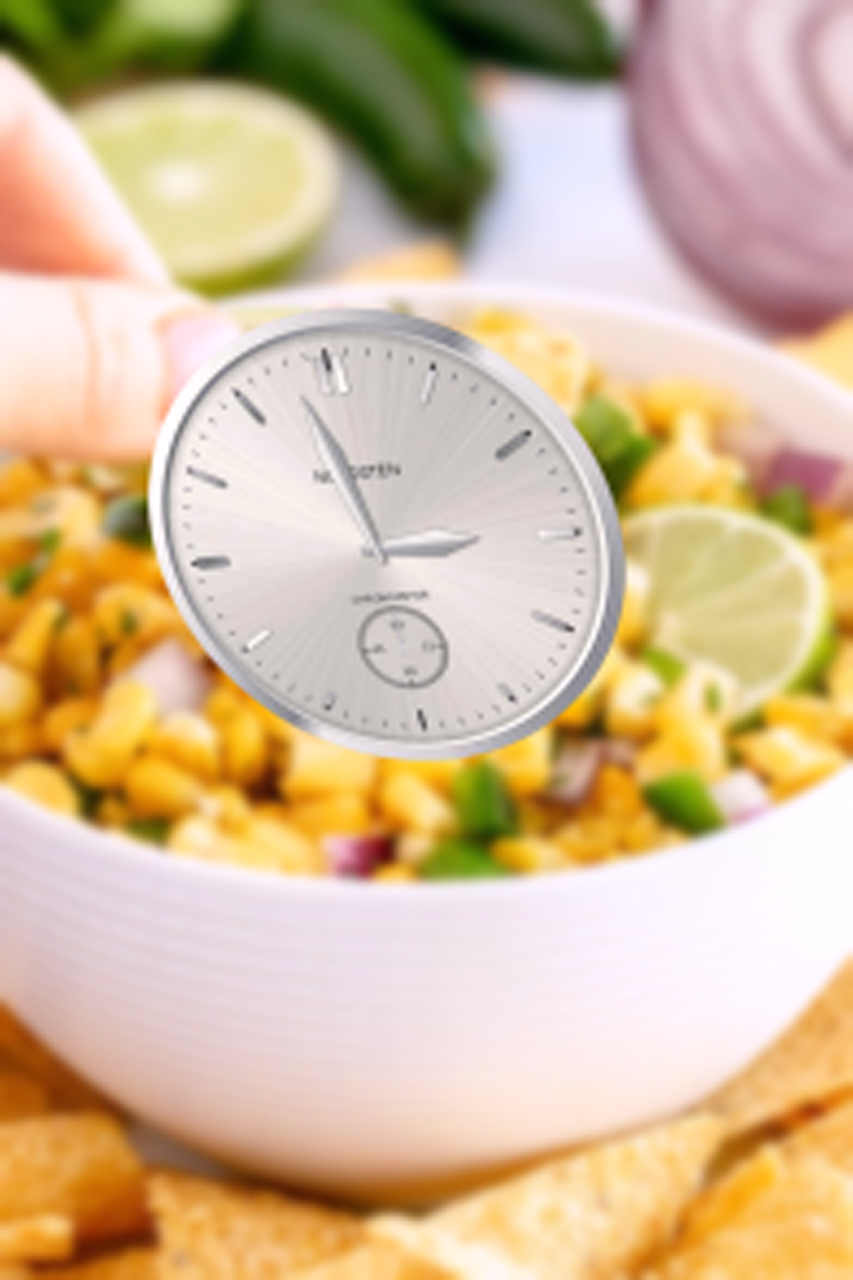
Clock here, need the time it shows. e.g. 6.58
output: 2.58
